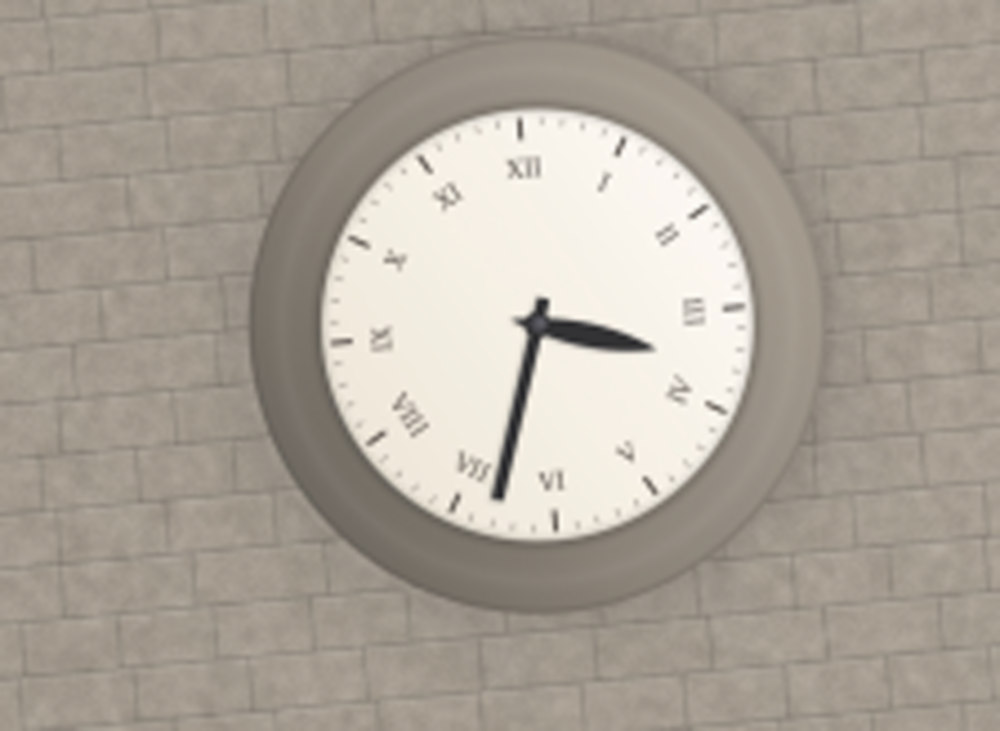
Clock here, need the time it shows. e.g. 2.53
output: 3.33
